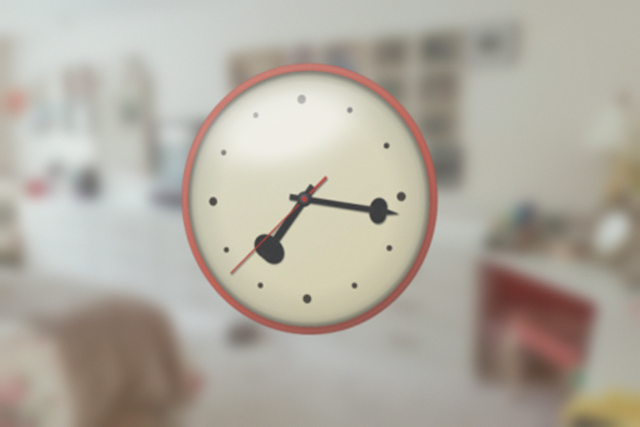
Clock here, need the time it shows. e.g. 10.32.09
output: 7.16.38
